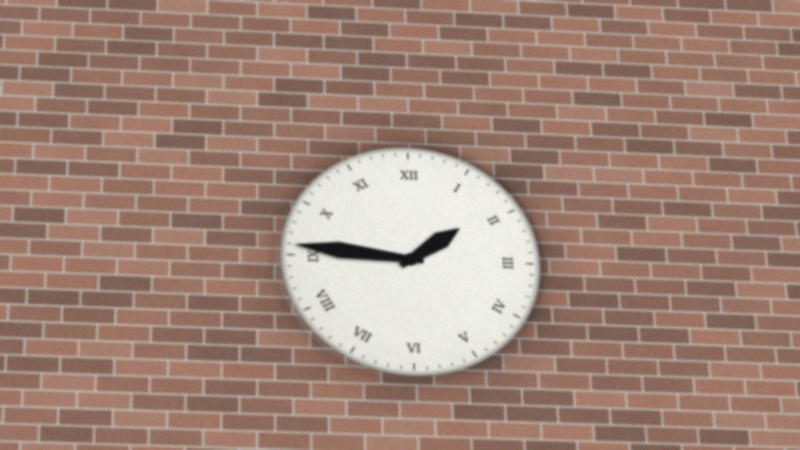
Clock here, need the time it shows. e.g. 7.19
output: 1.46
